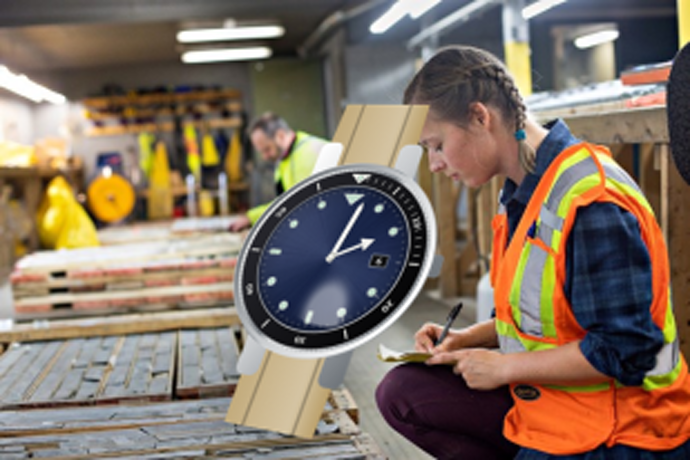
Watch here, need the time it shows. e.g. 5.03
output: 2.02
